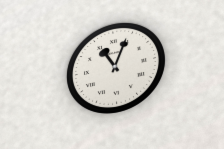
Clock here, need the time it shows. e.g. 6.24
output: 11.04
